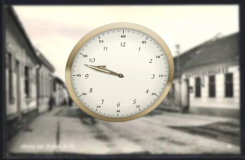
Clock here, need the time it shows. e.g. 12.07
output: 9.48
